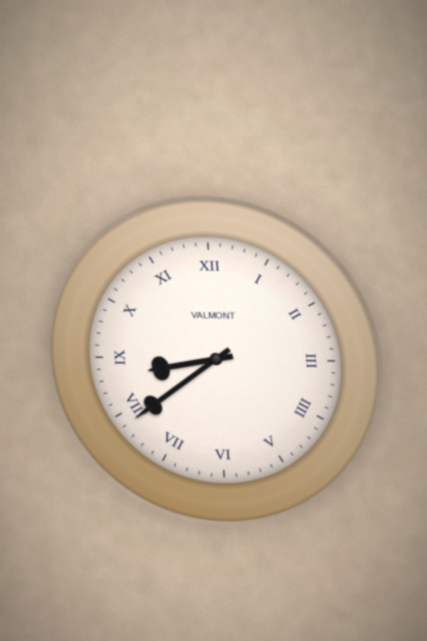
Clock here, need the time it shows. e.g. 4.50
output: 8.39
